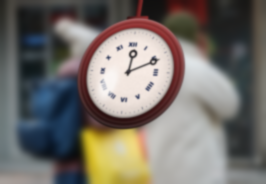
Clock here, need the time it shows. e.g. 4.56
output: 12.11
